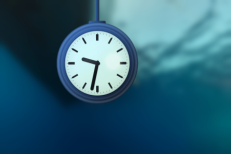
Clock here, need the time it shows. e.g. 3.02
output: 9.32
